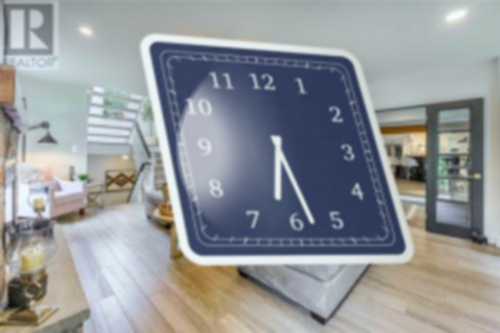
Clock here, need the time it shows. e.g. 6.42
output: 6.28
